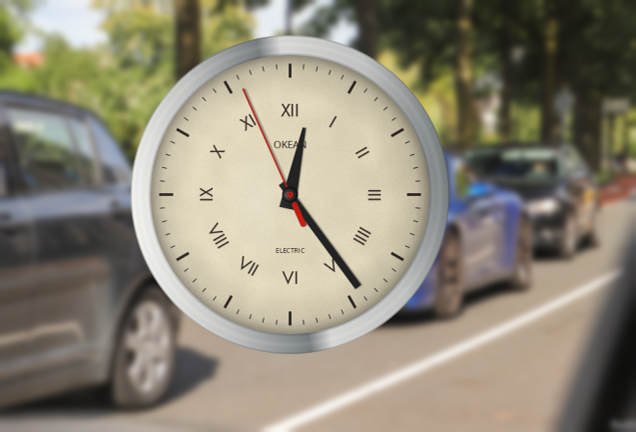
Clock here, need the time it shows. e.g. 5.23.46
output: 12.23.56
